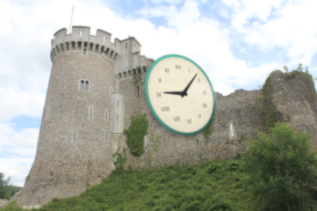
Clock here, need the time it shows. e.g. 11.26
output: 9.08
